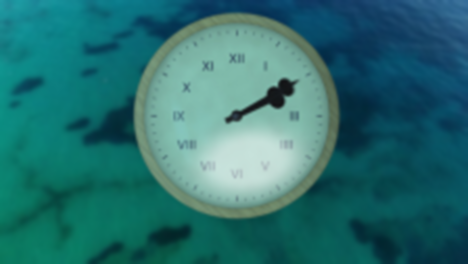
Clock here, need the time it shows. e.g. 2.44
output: 2.10
